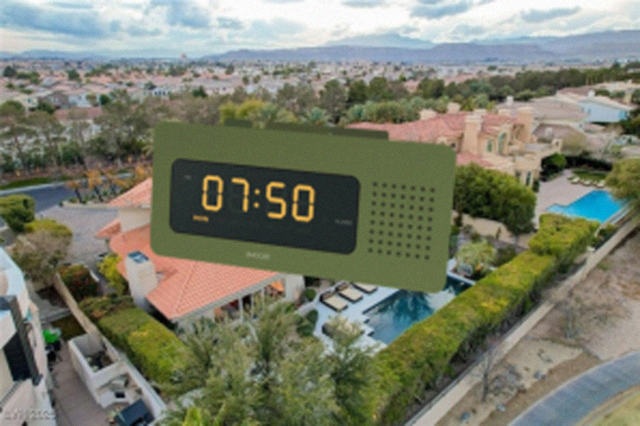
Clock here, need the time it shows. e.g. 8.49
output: 7.50
